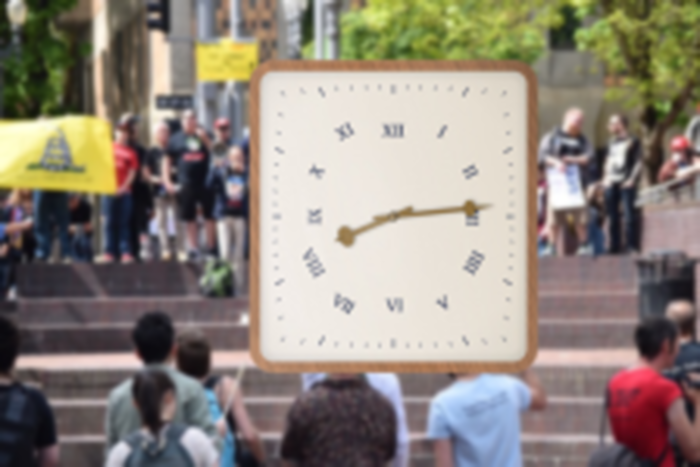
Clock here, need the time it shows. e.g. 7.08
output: 8.14
